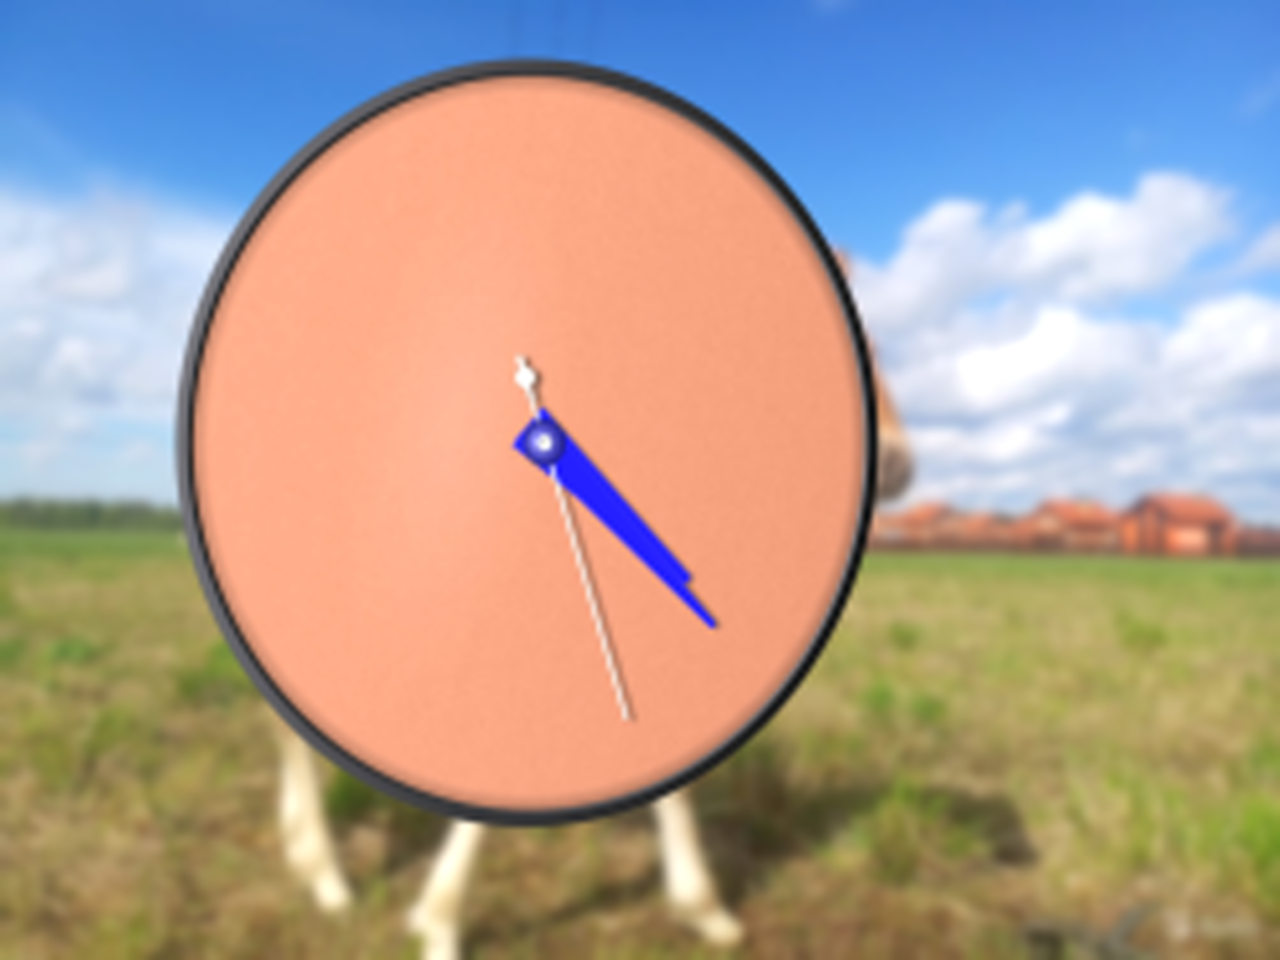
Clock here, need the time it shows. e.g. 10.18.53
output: 4.22.27
